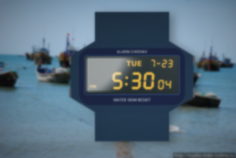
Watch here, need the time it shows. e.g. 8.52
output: 5.30
